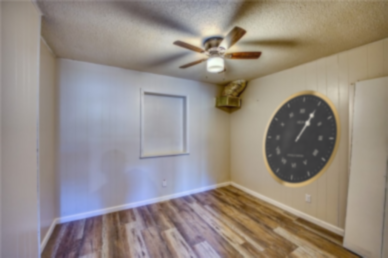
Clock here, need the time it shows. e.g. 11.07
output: 1.05
